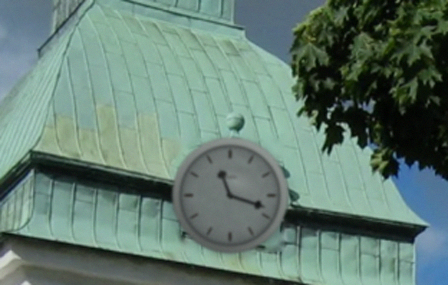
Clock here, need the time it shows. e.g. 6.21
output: 11.18
